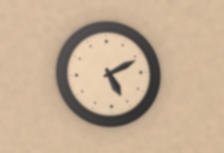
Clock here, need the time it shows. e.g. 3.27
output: 5.11
